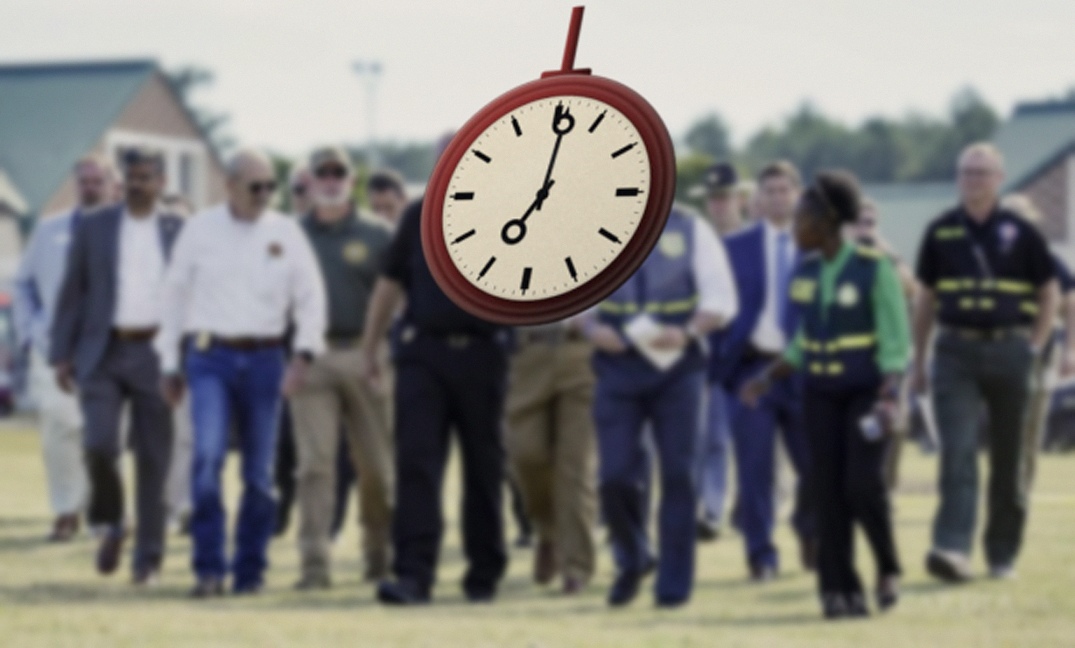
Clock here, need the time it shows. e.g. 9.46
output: 7.01
